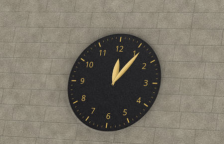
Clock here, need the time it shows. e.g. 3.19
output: 12.06
